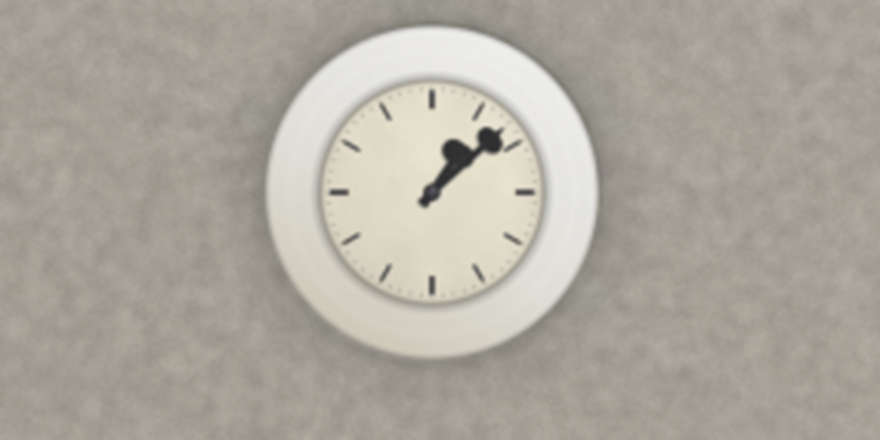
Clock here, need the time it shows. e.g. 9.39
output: 1.08
